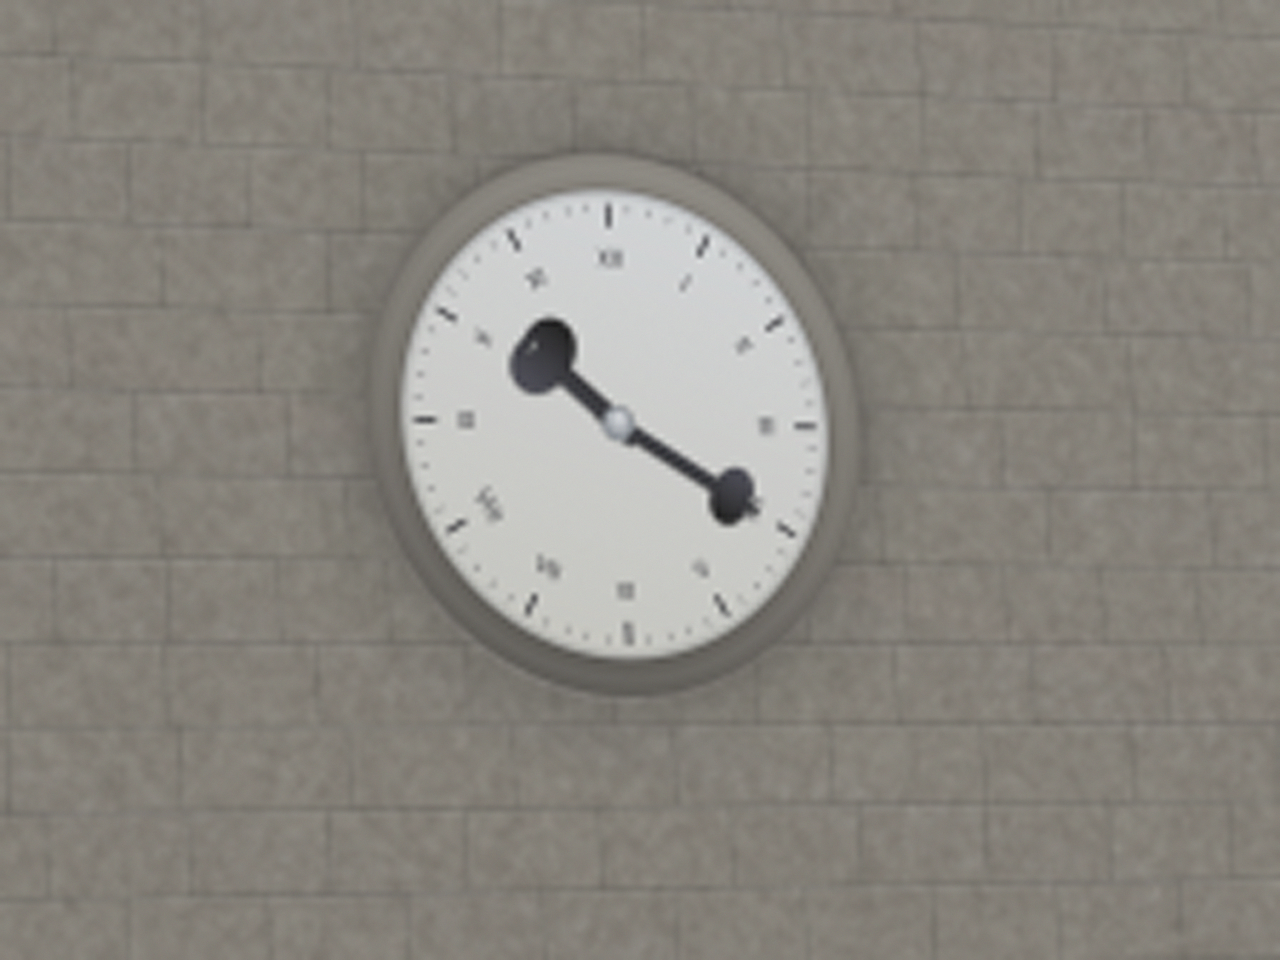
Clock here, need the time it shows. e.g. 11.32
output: 10.20
